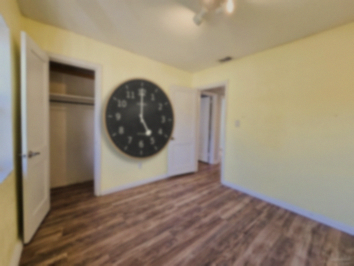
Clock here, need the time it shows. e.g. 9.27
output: 5.00
